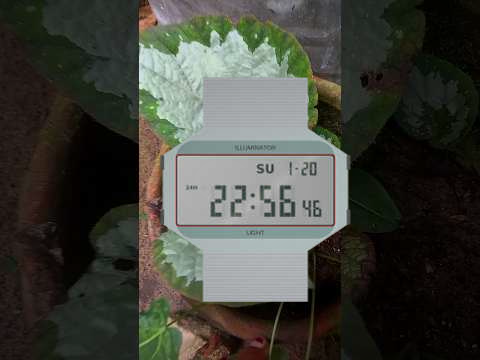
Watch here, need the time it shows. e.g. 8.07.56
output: 22.56.46
